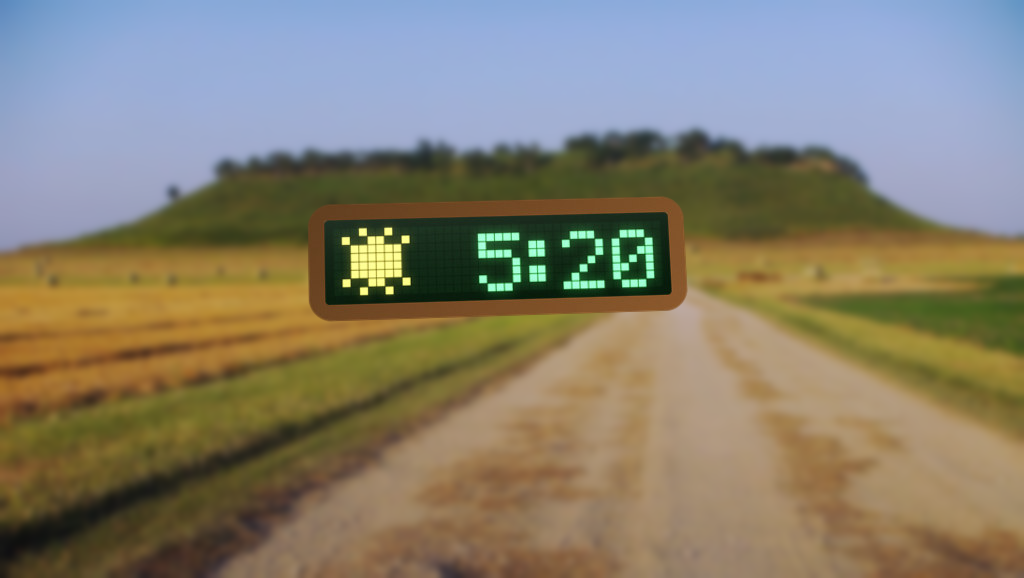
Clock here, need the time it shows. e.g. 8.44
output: 5.20
